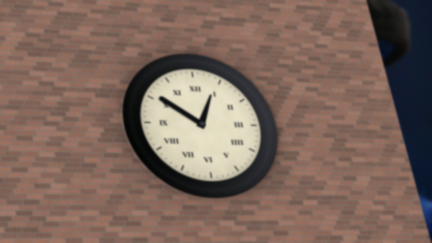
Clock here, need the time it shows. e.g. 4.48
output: 12.51
